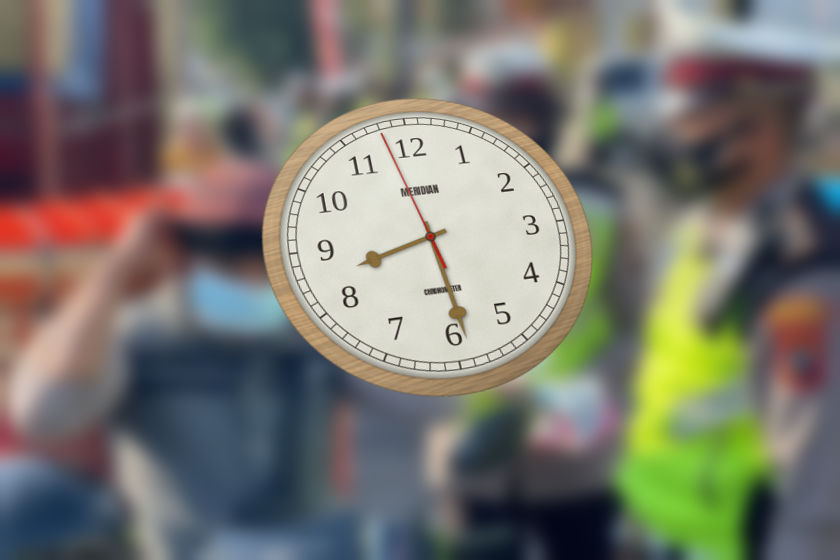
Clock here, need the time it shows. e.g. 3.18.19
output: 8.28.58
